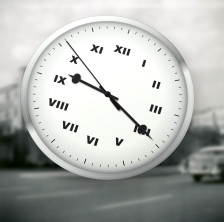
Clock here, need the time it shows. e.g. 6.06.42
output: 9.19.51
